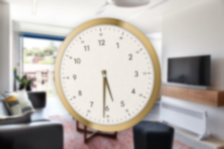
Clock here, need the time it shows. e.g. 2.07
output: 5.31
